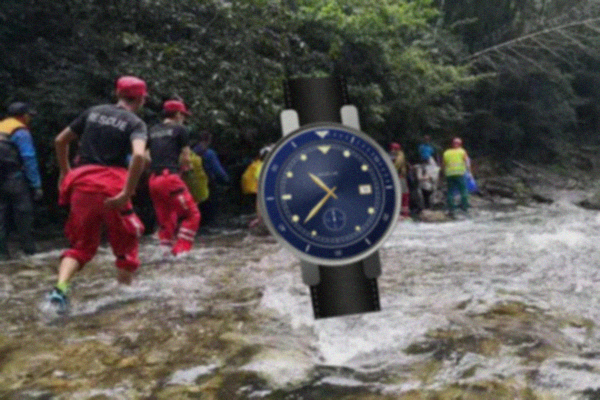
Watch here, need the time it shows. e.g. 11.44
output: 10.38
